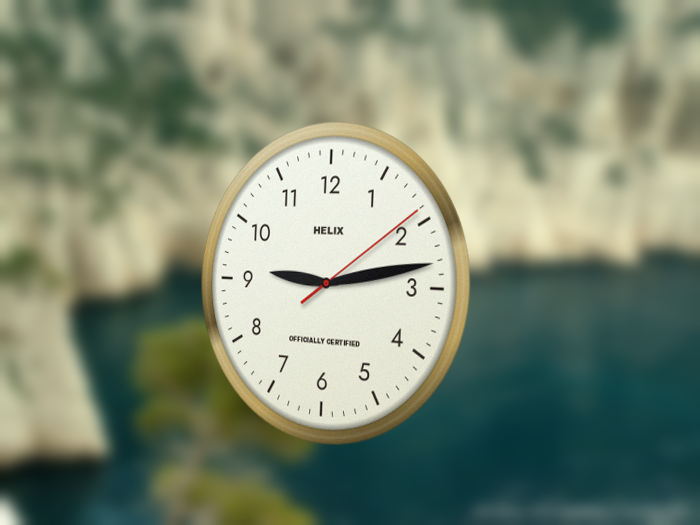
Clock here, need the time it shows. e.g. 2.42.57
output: 9.13.09
